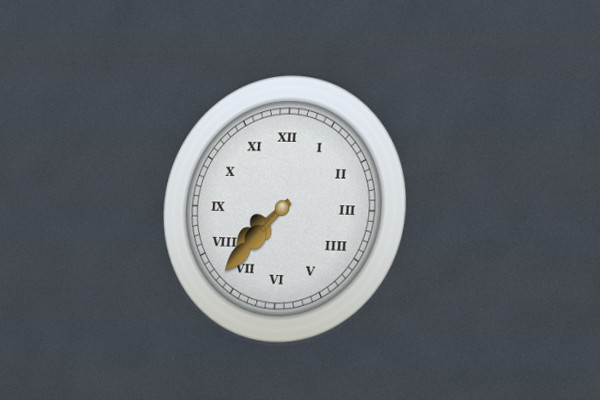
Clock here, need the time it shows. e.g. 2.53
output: 7.37
